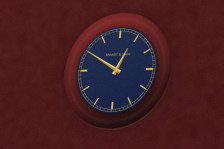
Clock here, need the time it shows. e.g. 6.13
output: 12.50
